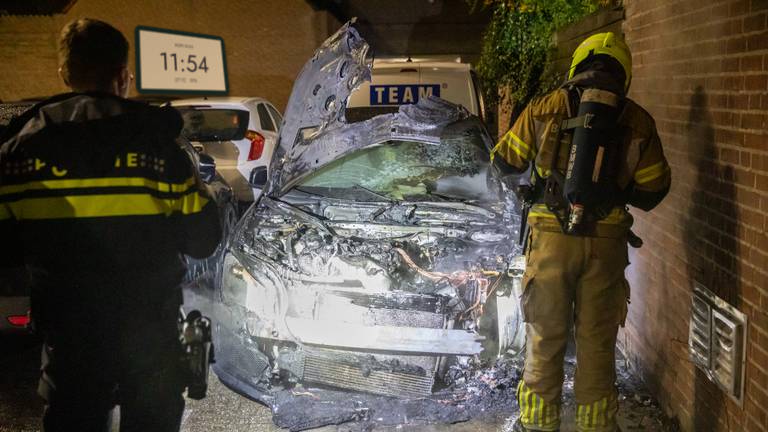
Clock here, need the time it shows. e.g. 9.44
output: 11.54
